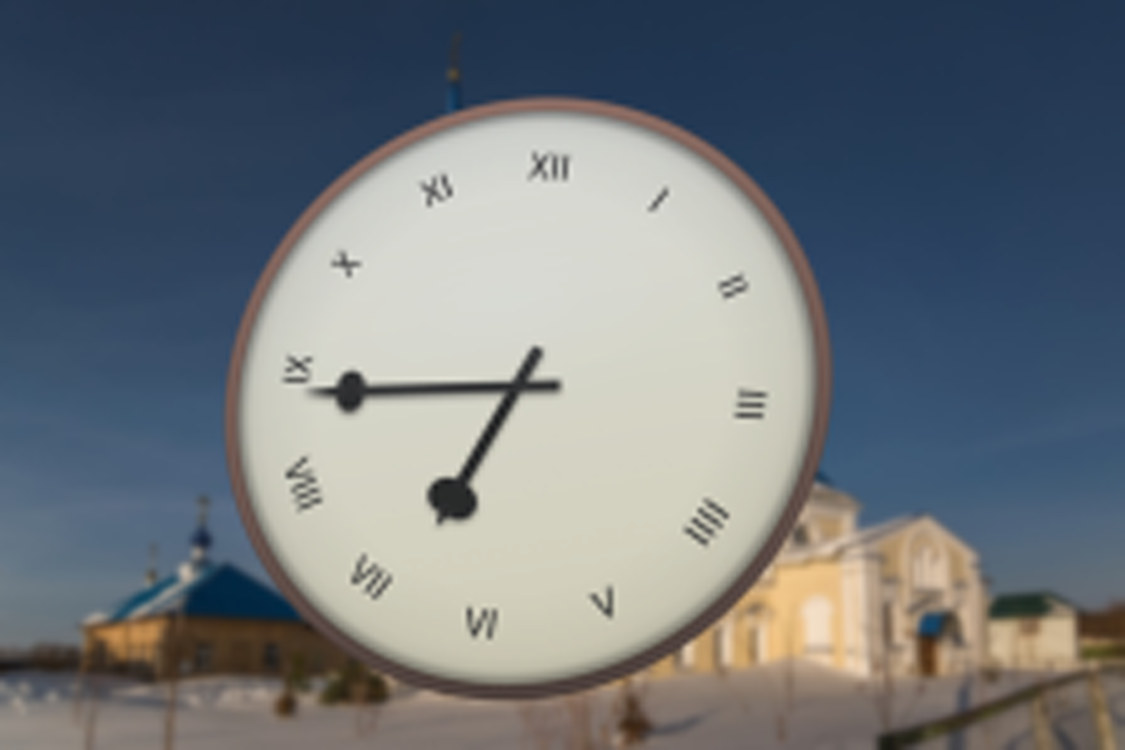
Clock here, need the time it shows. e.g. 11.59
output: 6.44
